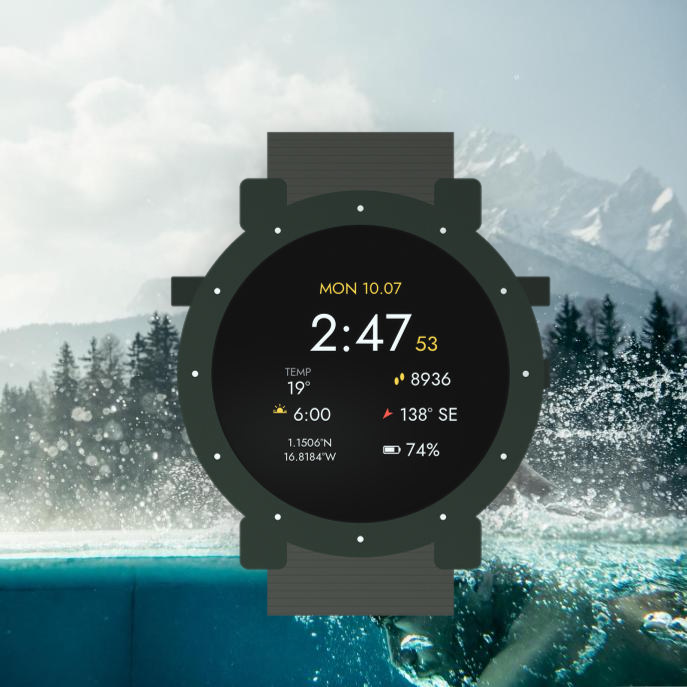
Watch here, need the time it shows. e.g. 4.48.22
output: 2.47.53
